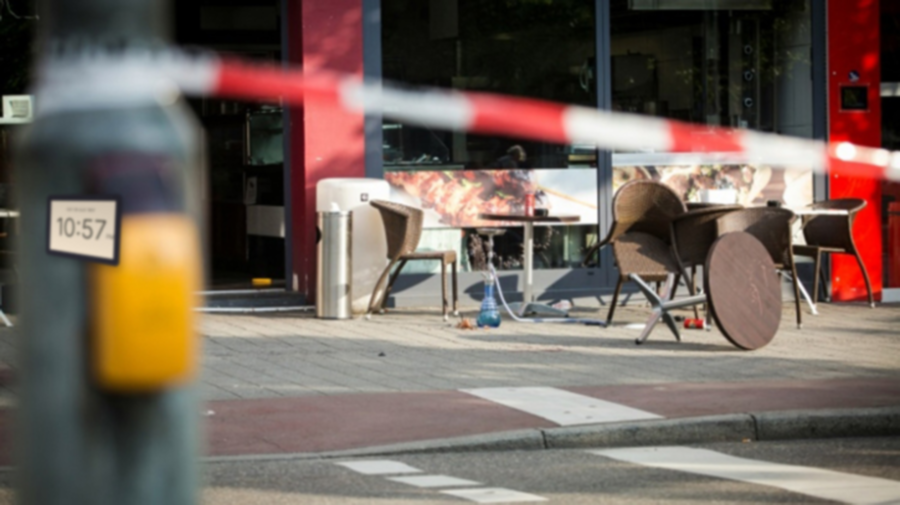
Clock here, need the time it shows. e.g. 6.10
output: 10.57
